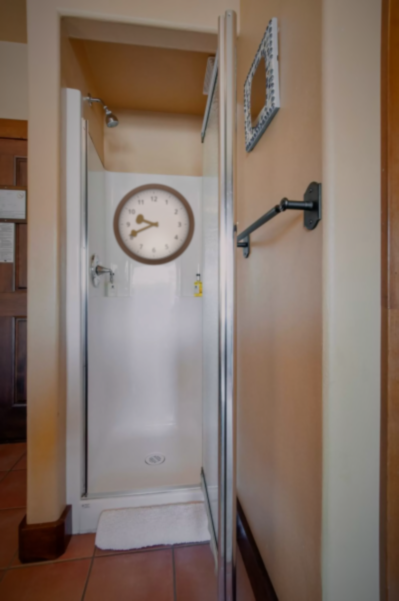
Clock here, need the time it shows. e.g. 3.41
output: 9.41
